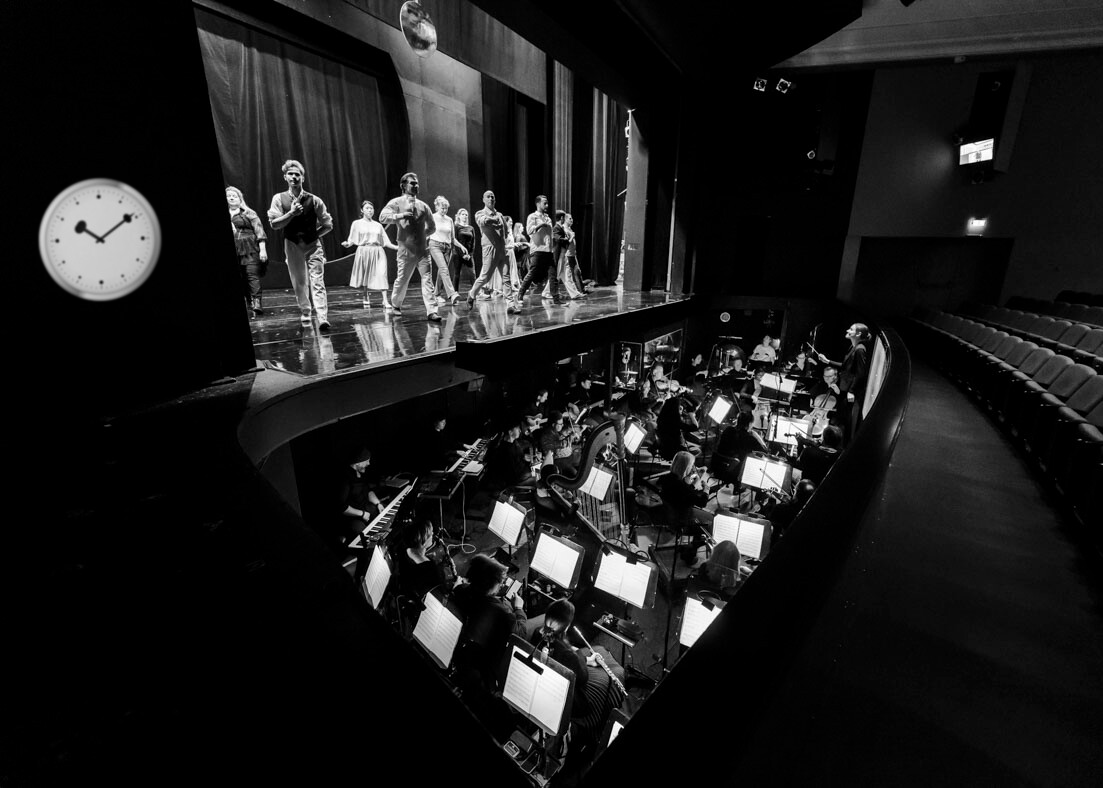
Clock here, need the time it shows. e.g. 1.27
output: 10.09
